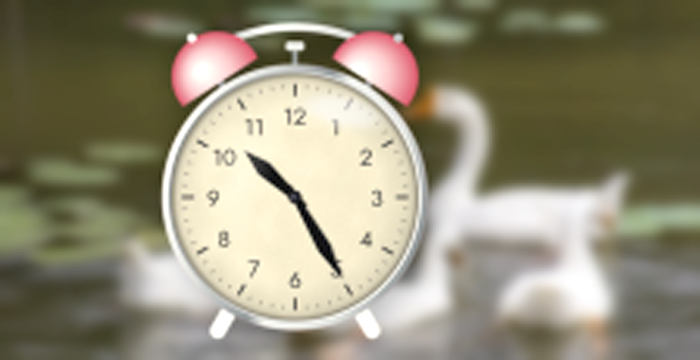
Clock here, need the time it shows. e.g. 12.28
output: 10.25
